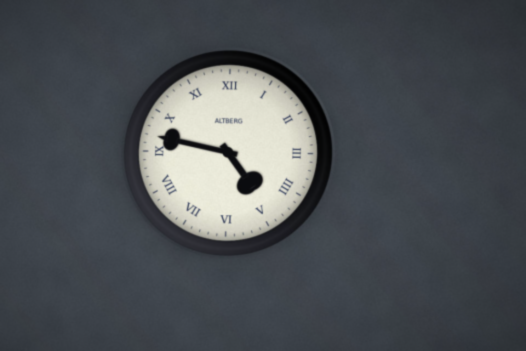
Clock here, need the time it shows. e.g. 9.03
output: 4.47
